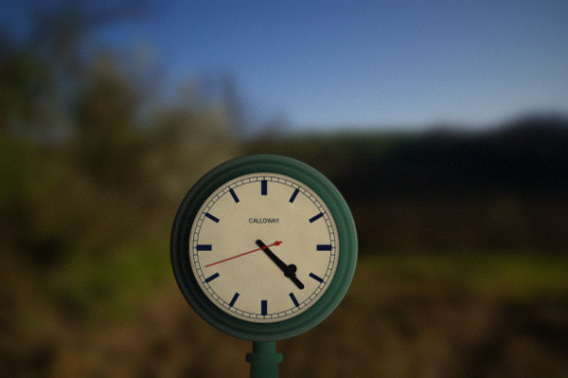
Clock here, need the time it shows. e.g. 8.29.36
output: 4.22.42
